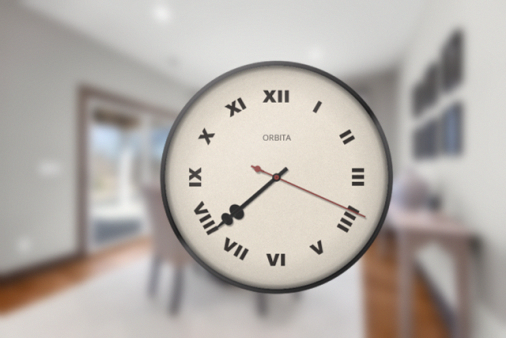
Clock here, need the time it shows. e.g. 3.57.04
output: 7.38.19
